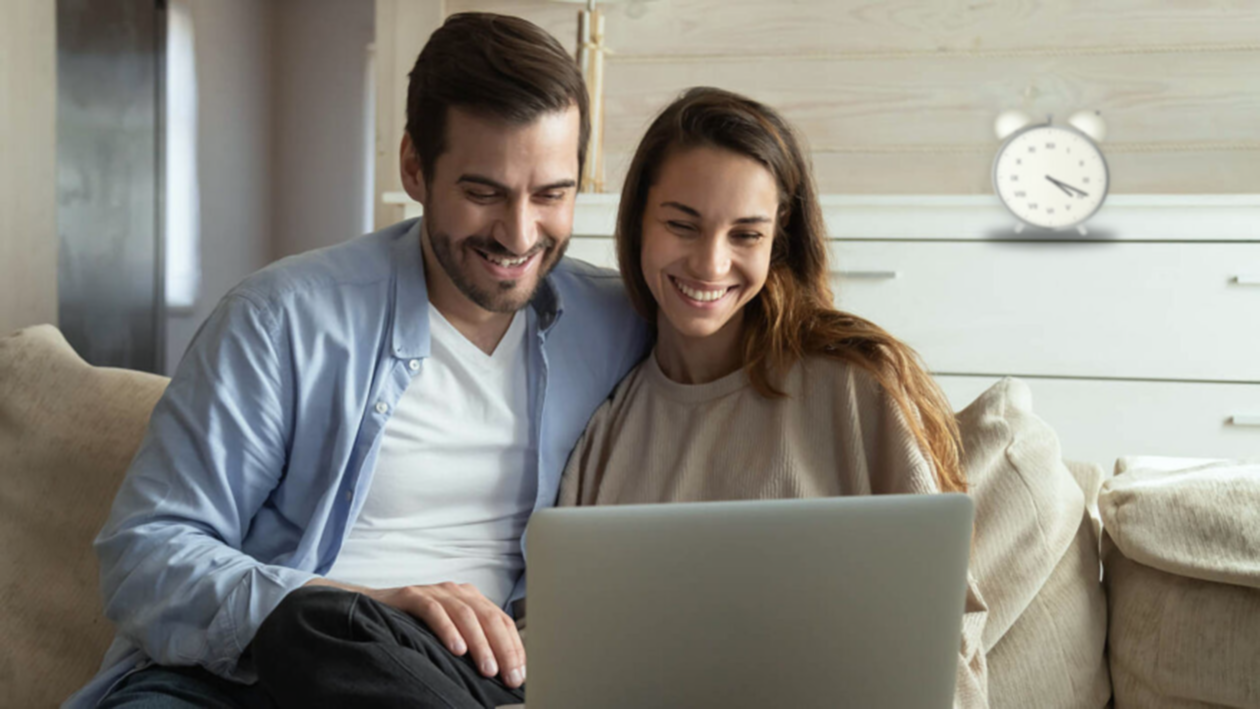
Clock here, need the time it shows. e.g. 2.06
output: 4.19
